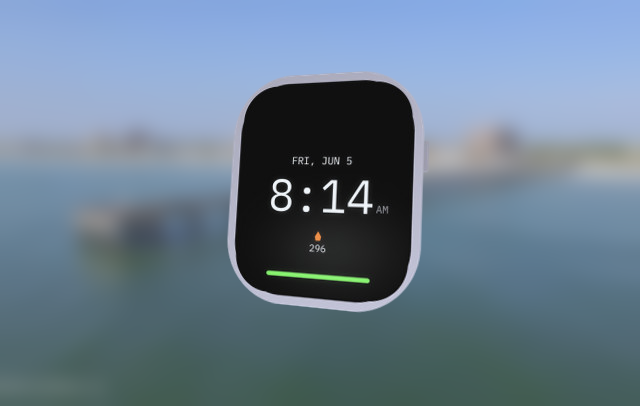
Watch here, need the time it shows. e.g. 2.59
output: 8.14
